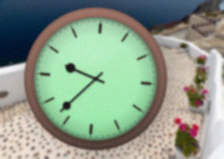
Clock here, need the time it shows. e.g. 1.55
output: 9.37
